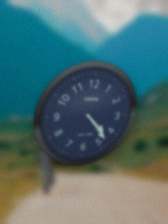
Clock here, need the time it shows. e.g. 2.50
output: 4.23
